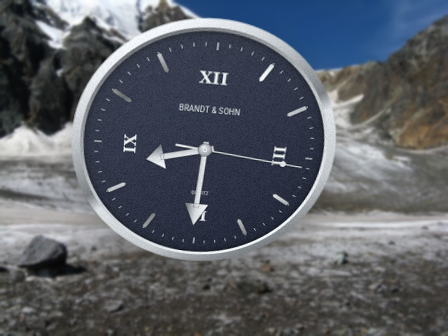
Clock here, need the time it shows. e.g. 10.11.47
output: 8.30.16
